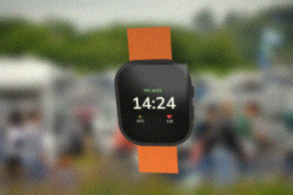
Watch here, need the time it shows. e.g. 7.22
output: 14.24
